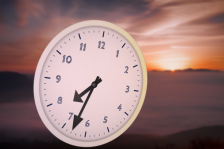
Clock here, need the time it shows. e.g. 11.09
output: 7.33
